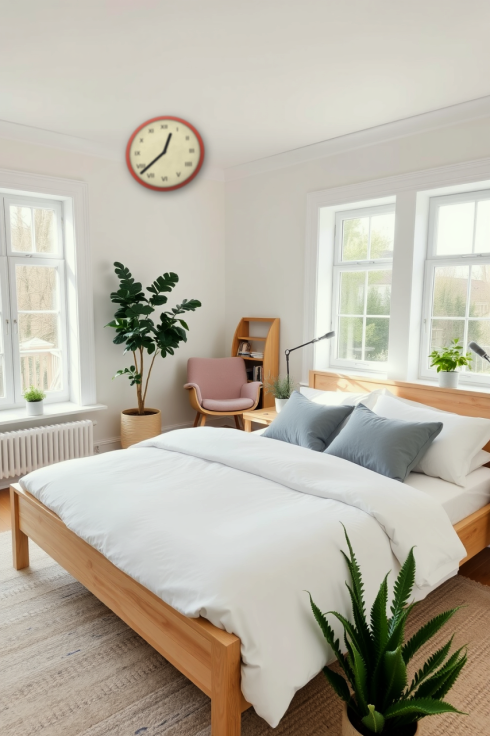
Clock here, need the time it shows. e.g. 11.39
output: 12.38
